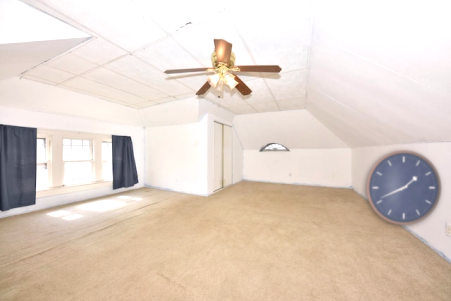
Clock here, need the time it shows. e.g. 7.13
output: 1.41
